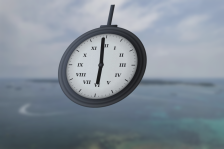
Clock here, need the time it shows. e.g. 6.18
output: 5.59
